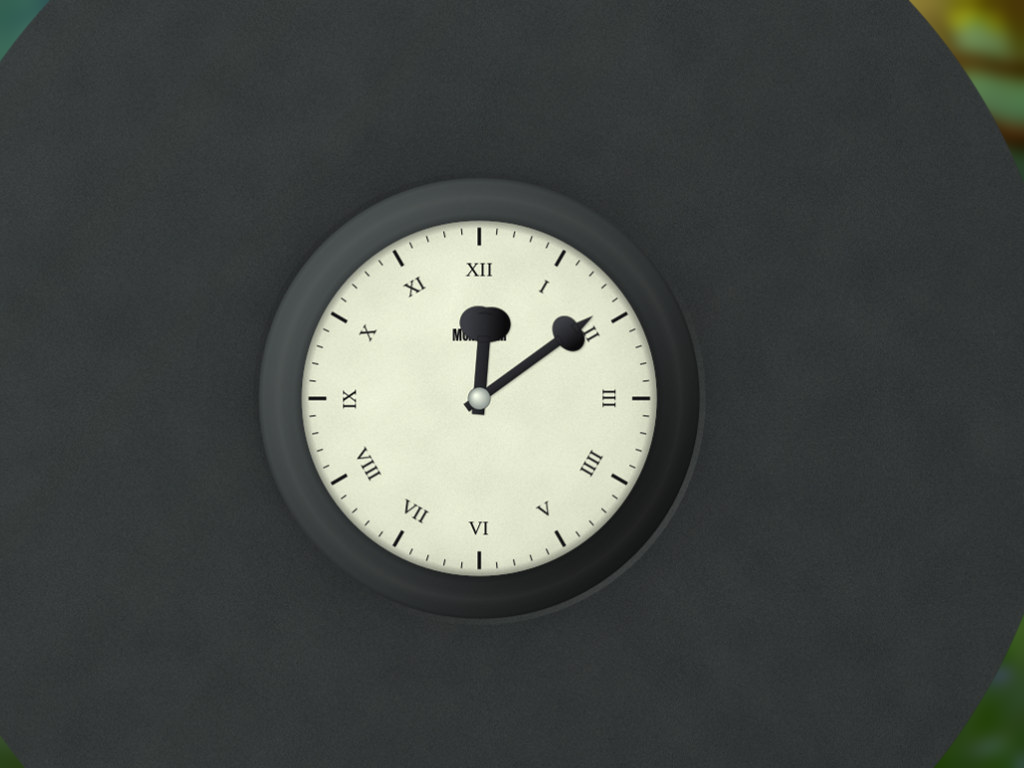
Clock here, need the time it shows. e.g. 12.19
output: 12.09
